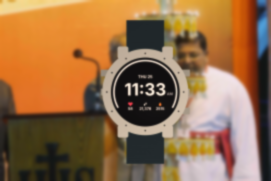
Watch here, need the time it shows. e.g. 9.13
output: 11.33
